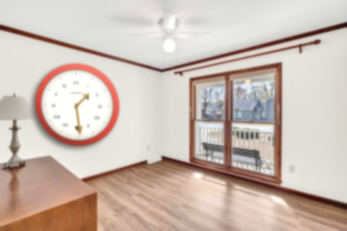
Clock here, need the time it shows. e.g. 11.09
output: 1.29
